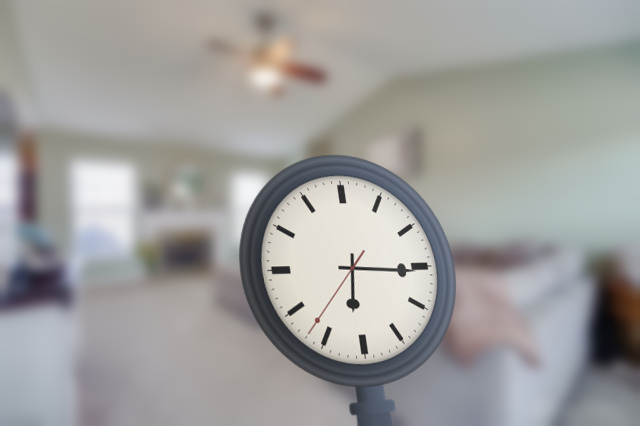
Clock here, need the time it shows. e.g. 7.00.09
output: 6.15.37
